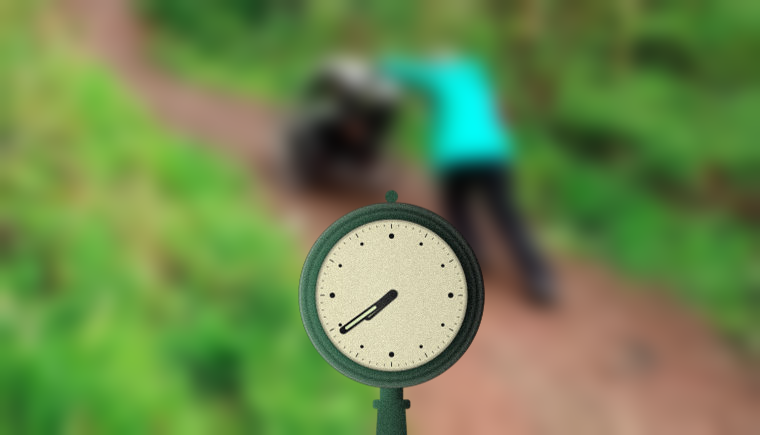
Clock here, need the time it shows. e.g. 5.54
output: 7.39
